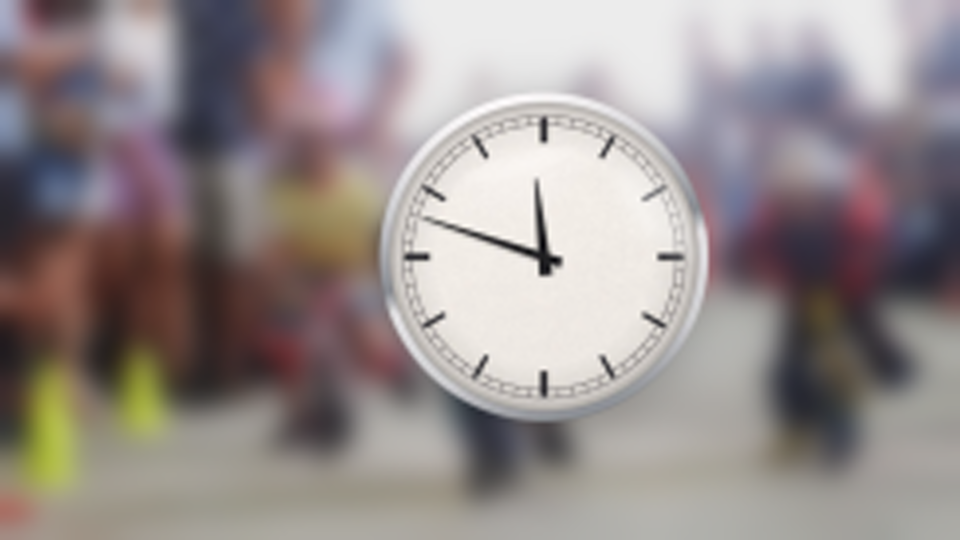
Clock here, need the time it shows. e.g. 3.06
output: 11.48
